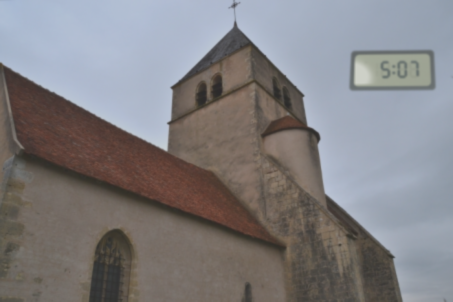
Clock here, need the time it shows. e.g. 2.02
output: 5.07
